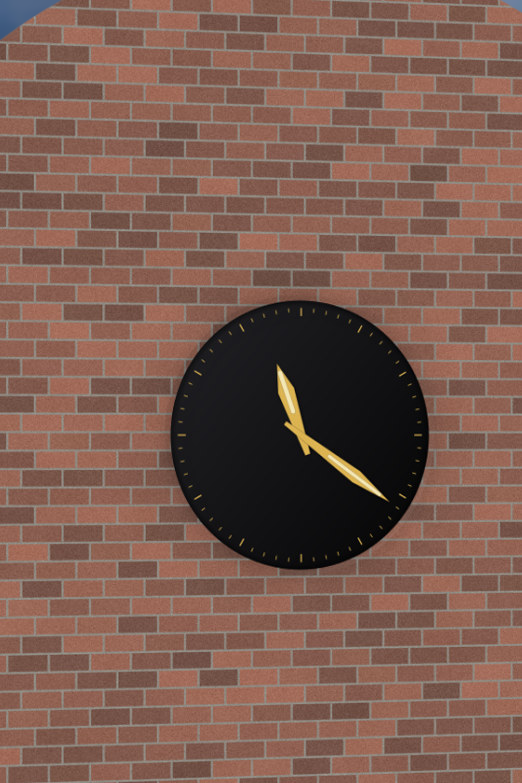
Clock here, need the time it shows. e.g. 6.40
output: 11.21
